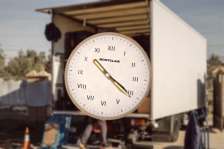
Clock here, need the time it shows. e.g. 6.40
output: 10.21
